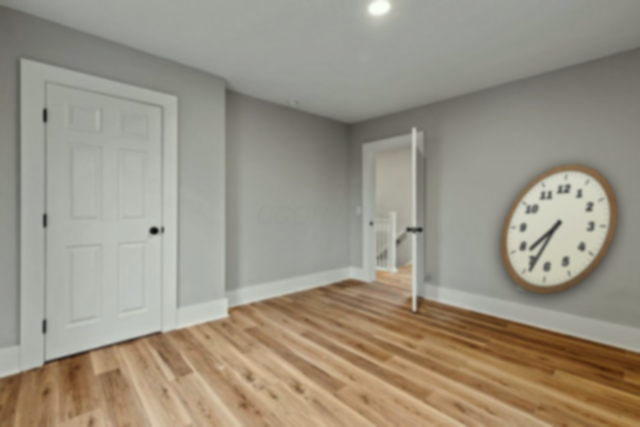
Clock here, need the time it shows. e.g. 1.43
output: 7.34
